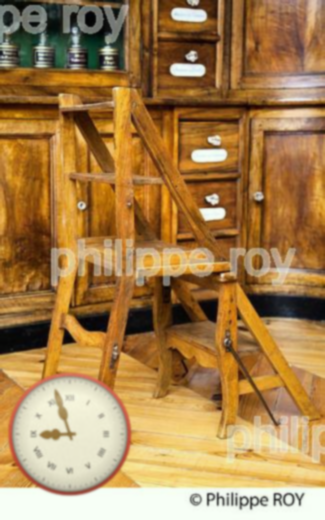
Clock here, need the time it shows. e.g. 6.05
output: 8.57
